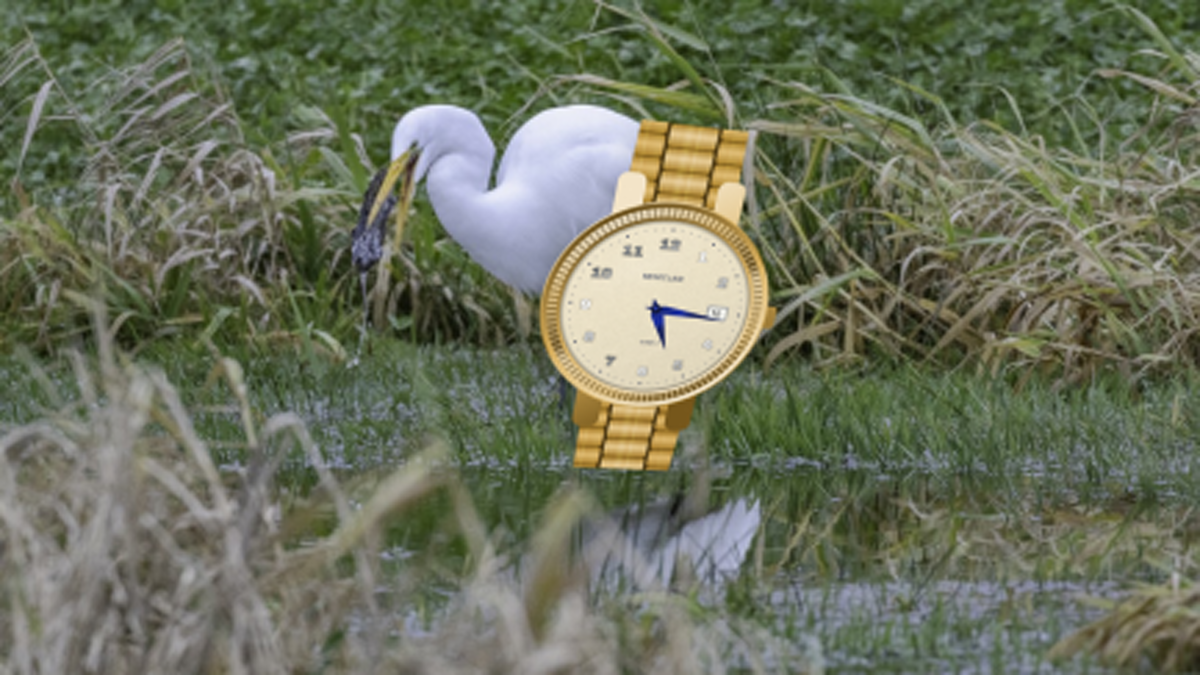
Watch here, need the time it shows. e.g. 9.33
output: 5.16
